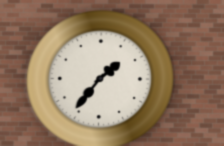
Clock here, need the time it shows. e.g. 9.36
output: 1.36
